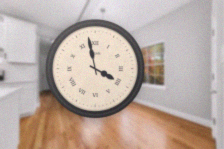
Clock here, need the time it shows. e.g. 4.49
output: 3.58
